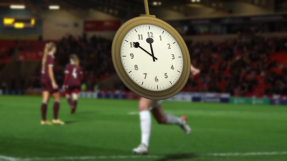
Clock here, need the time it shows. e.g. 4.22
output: 11.51
